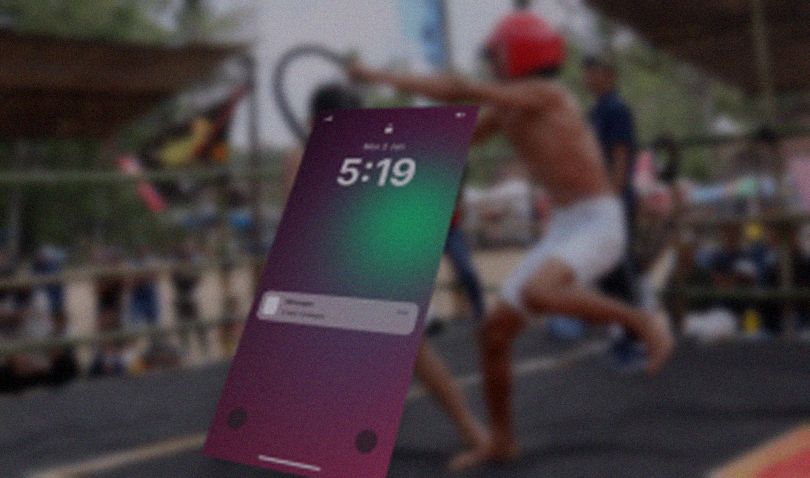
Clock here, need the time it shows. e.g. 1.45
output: 5.19
